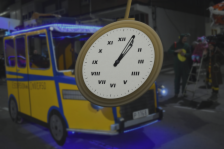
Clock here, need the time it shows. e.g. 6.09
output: 1.04
